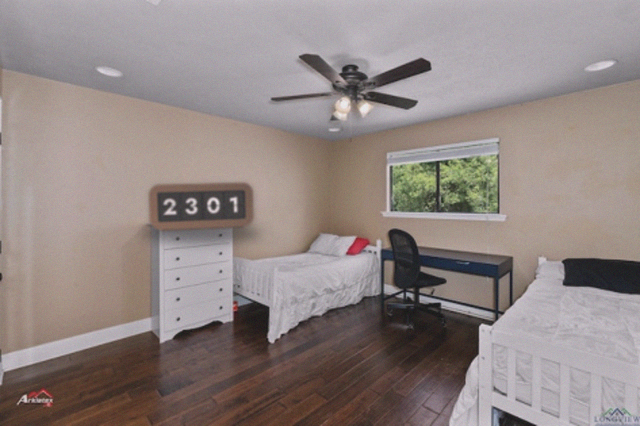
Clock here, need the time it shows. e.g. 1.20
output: 23.01
